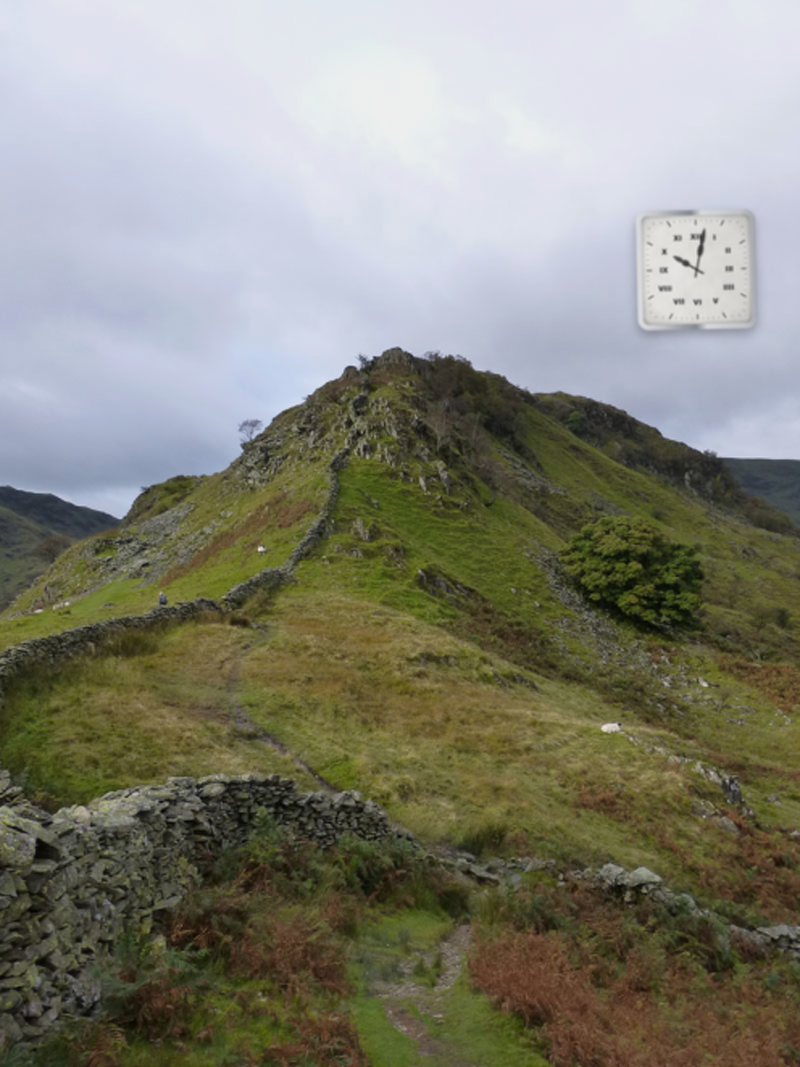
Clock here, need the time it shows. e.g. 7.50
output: 10.02
